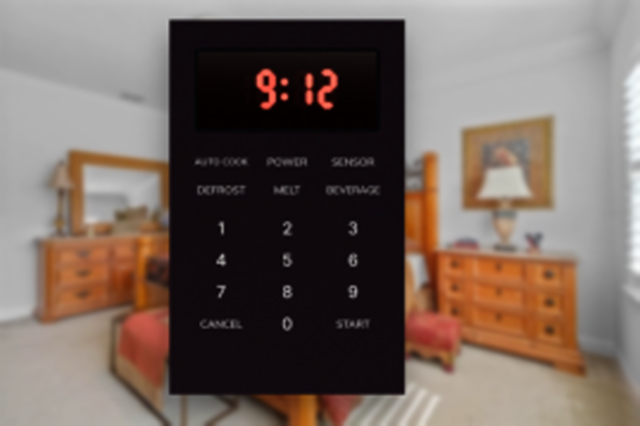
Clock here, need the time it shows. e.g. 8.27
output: 9.12
